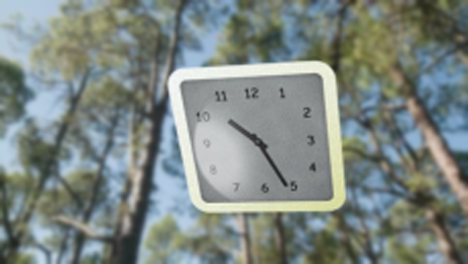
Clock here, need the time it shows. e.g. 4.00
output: 10.26
